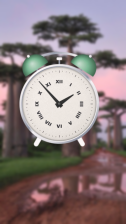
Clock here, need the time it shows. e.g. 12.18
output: 1.53
